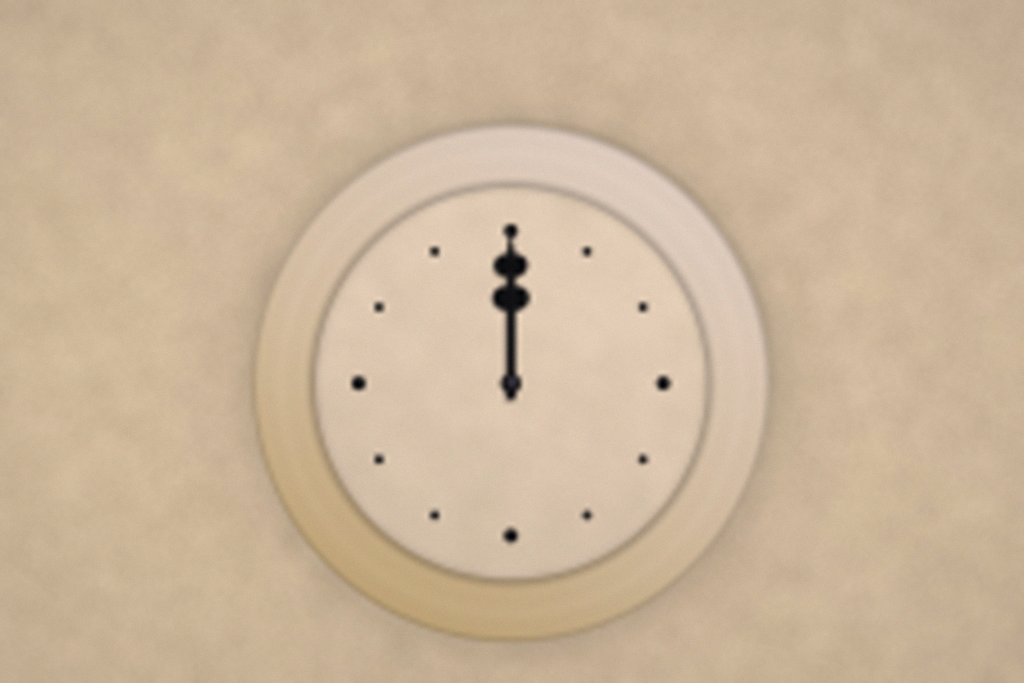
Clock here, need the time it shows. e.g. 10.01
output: 12.00
